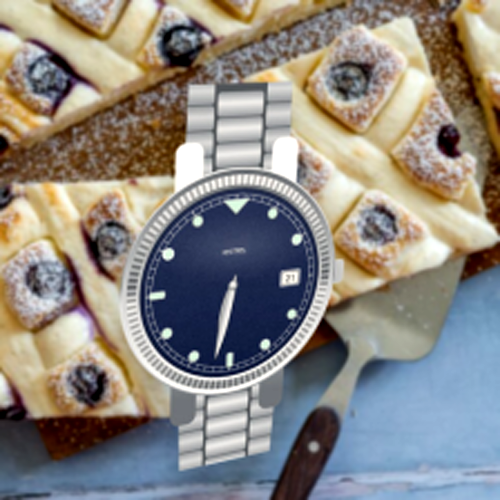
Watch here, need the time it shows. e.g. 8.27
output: 6.32
